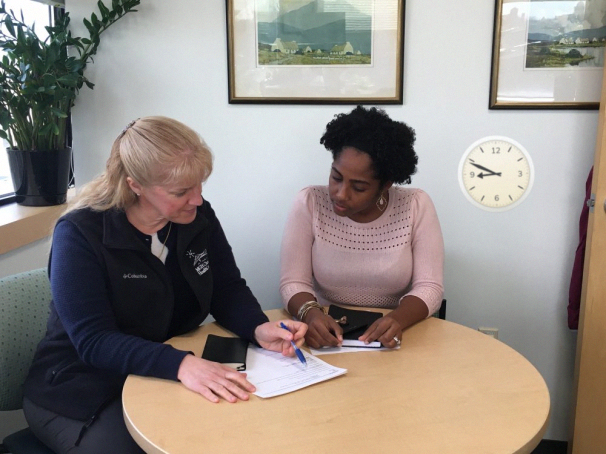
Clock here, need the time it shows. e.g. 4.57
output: 8.49
